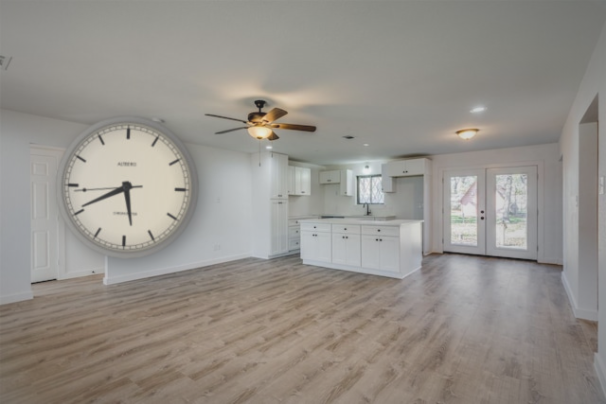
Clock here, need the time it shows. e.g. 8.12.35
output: 5.40.44
